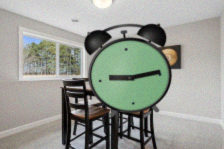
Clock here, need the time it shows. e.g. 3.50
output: 9.14
